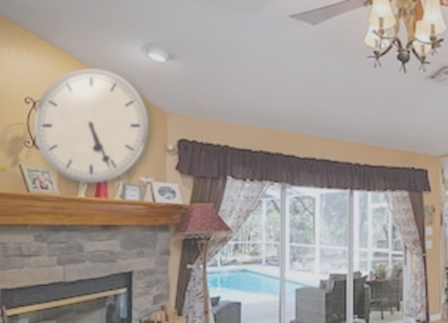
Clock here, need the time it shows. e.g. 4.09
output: 5.26
